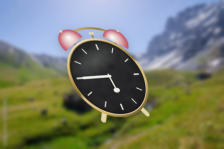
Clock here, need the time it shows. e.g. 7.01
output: 5.45
